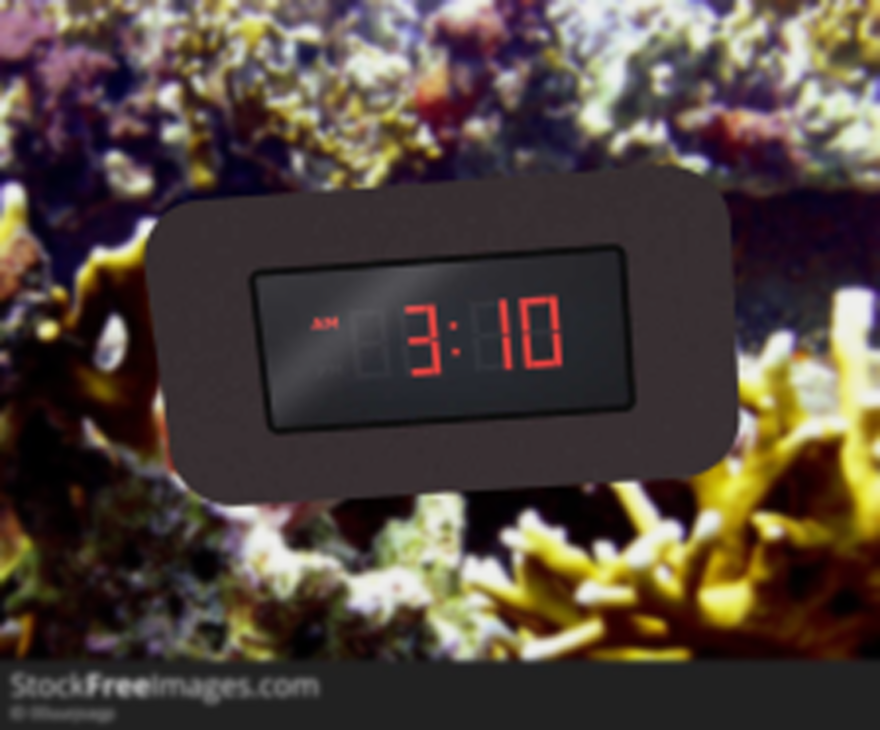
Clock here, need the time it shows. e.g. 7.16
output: 3.10
